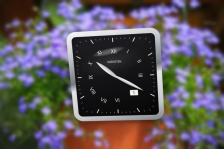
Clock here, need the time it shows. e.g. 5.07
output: 10.20
